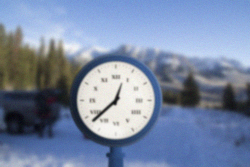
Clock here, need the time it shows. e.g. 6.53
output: 12.38
